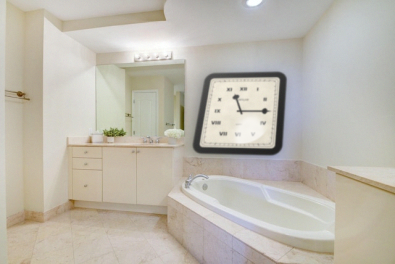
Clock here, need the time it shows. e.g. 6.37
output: 11.15
